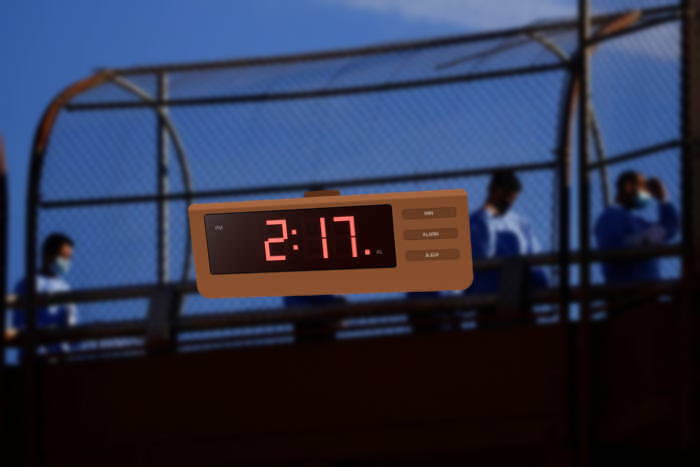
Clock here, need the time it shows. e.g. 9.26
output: 2.17
